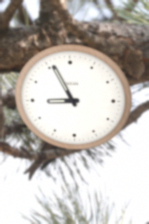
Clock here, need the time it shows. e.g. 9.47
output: 8.56
